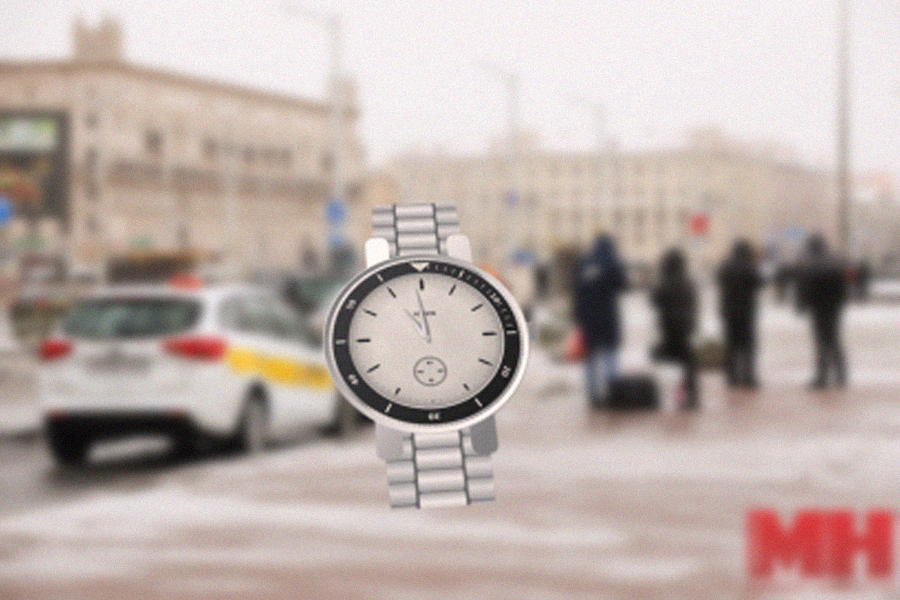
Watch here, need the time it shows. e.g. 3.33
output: 10.59
